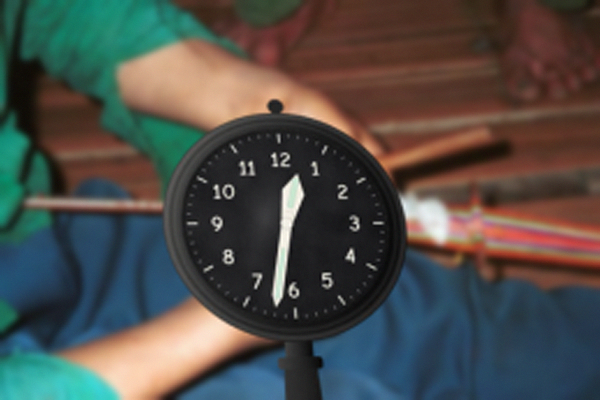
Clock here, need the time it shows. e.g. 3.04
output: 12.32
